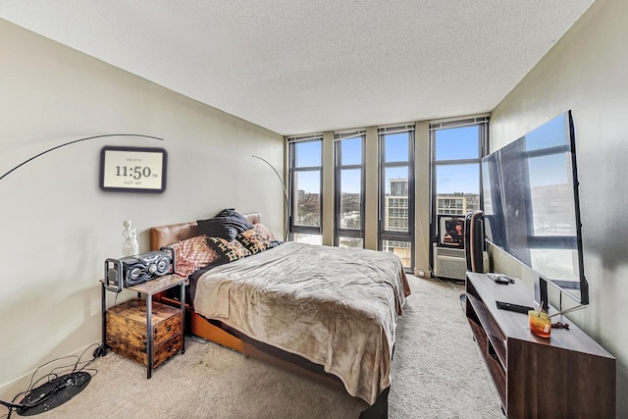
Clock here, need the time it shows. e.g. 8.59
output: 11.50
